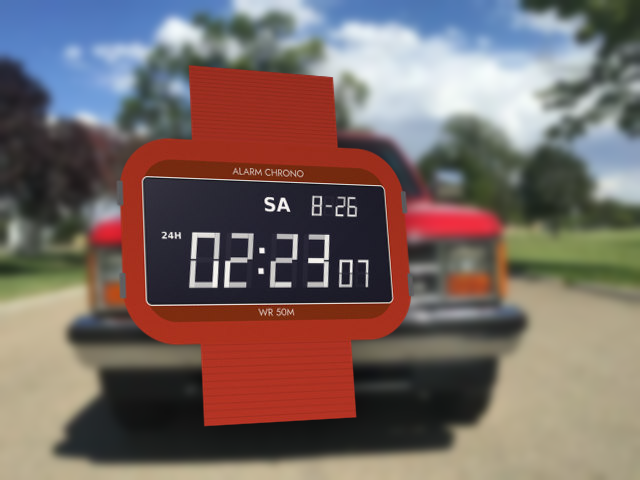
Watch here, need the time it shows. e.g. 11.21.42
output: 2.23.07
